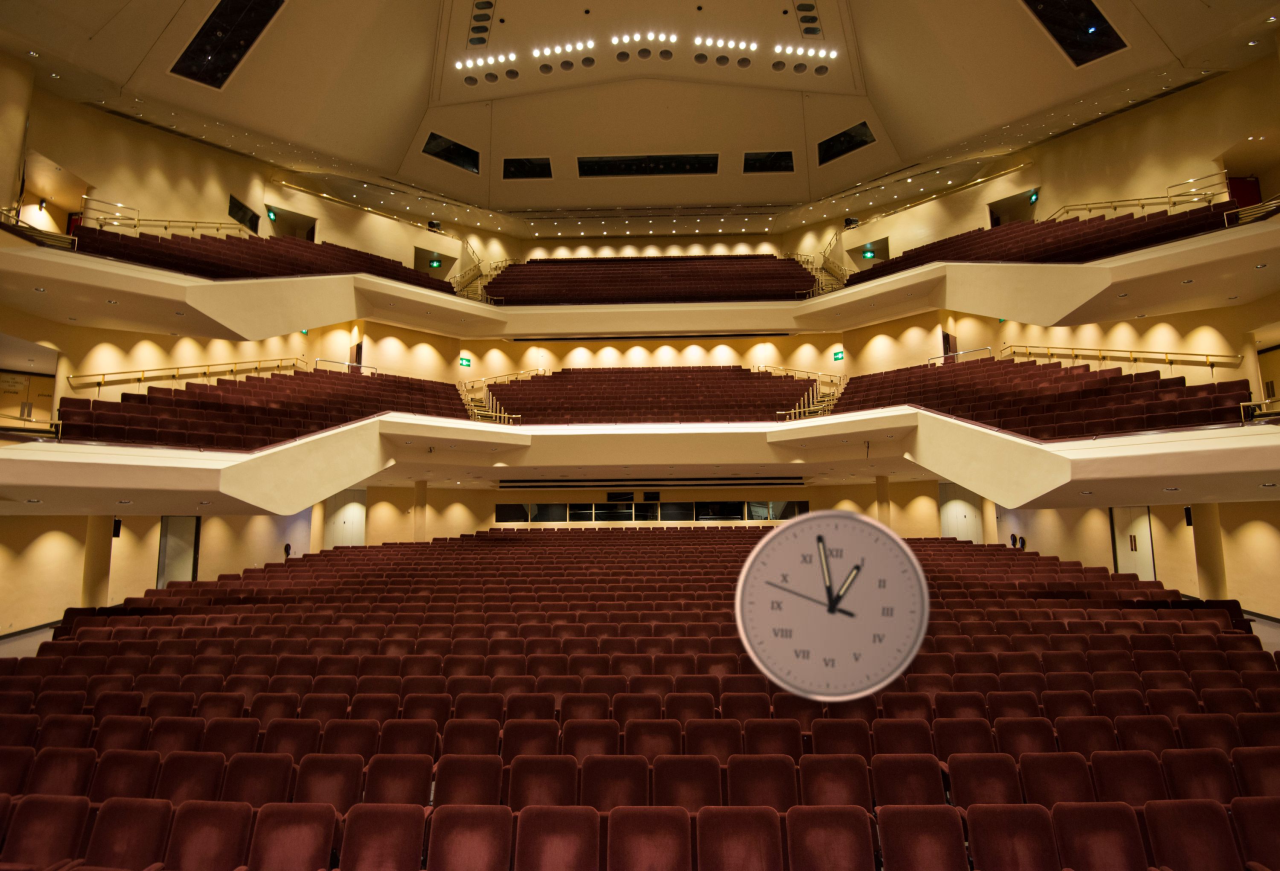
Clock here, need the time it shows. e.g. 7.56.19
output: 12.57.48
